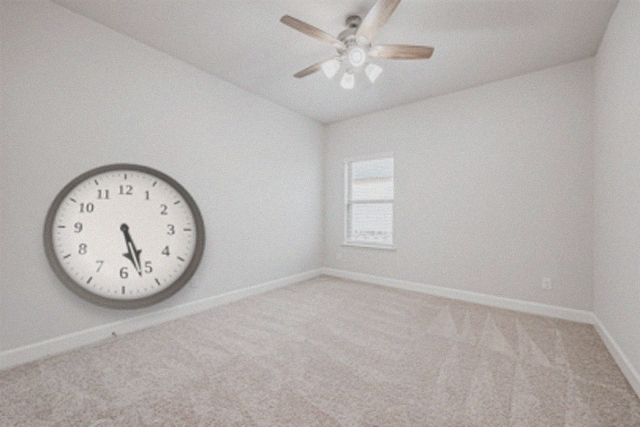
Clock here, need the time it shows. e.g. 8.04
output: 5.27
